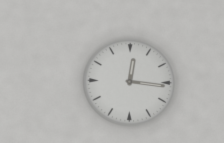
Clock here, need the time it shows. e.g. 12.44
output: 12.16
